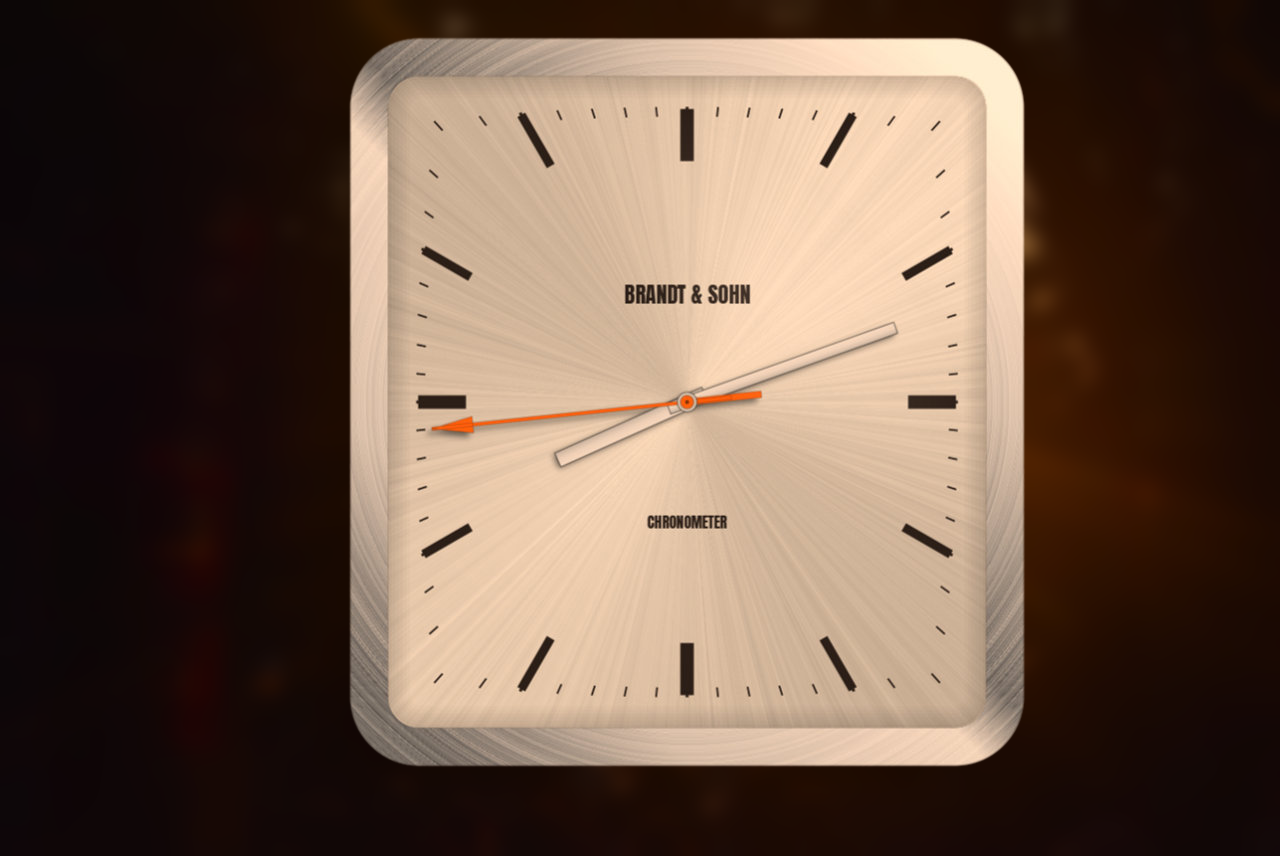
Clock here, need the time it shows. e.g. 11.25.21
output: 8.11.44
